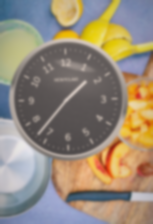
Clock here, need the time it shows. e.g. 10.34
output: 1.37
